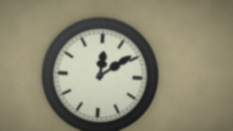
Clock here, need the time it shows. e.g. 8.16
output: 12.09
